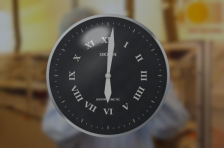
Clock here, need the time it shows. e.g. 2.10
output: 6.01
